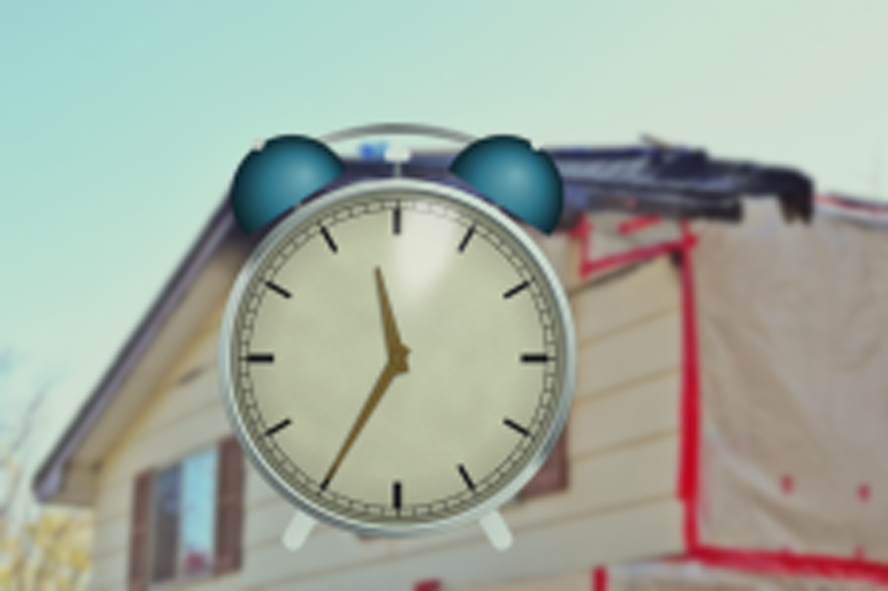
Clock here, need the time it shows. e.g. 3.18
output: 11.35
